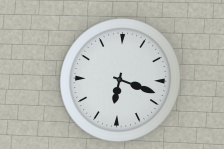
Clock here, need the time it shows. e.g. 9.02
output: 6.18
